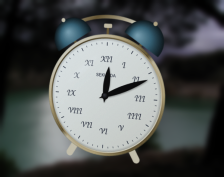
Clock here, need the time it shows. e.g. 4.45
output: 12.11
